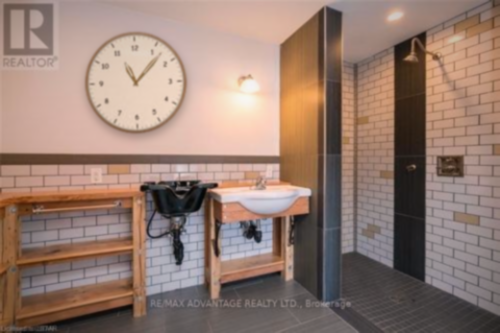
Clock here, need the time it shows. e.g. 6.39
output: 11.07
